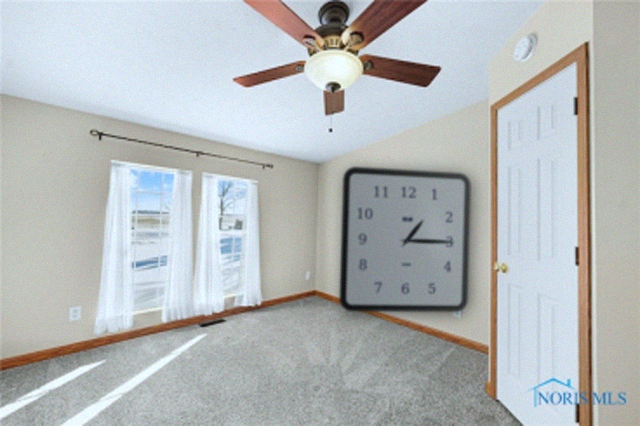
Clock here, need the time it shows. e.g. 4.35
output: 1.15
